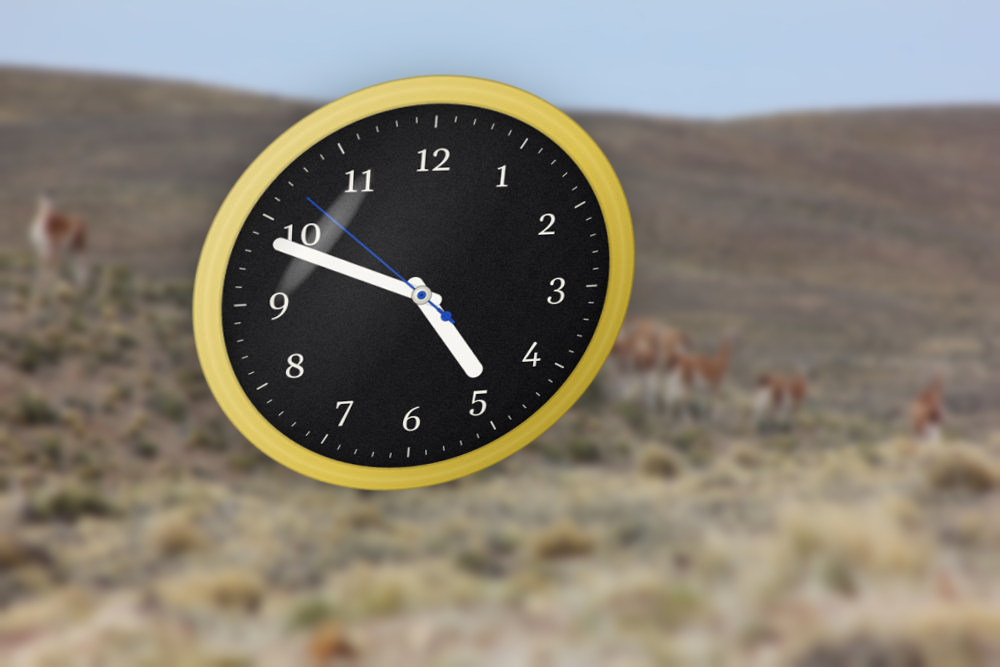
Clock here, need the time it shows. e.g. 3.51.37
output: 4.48.52
